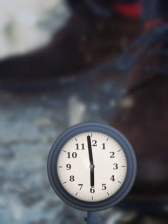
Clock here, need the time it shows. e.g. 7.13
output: 5.59
